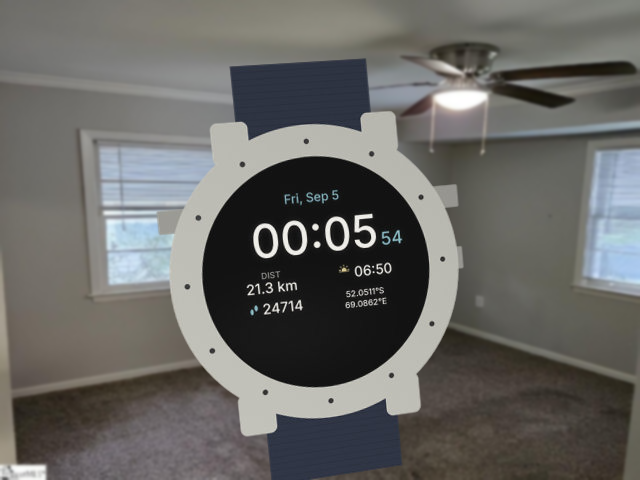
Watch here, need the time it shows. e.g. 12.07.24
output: 0.05.54
